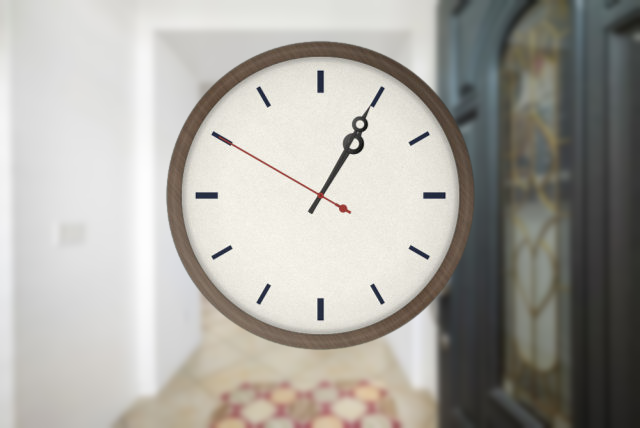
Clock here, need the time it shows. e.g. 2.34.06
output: 1.04.50
